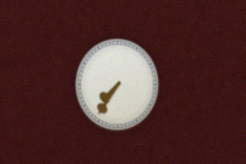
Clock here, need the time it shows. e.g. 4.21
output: 7.36
